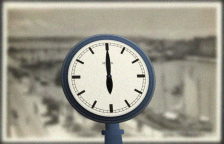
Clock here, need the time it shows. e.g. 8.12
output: 6.00
